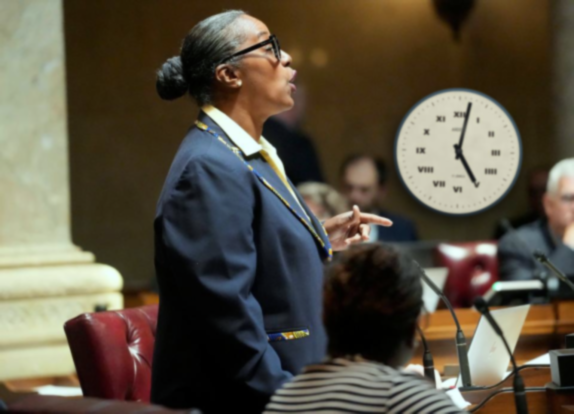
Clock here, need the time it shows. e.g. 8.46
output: 5.02
